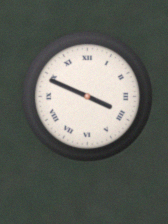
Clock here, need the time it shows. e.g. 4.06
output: 3.49
